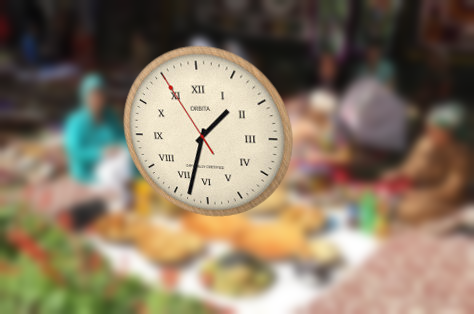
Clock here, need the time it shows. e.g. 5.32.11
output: 1.32.55
